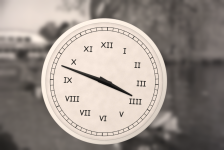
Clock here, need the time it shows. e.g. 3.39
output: 3.48
